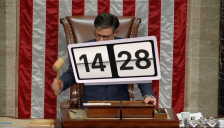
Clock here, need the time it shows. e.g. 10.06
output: 14.28
